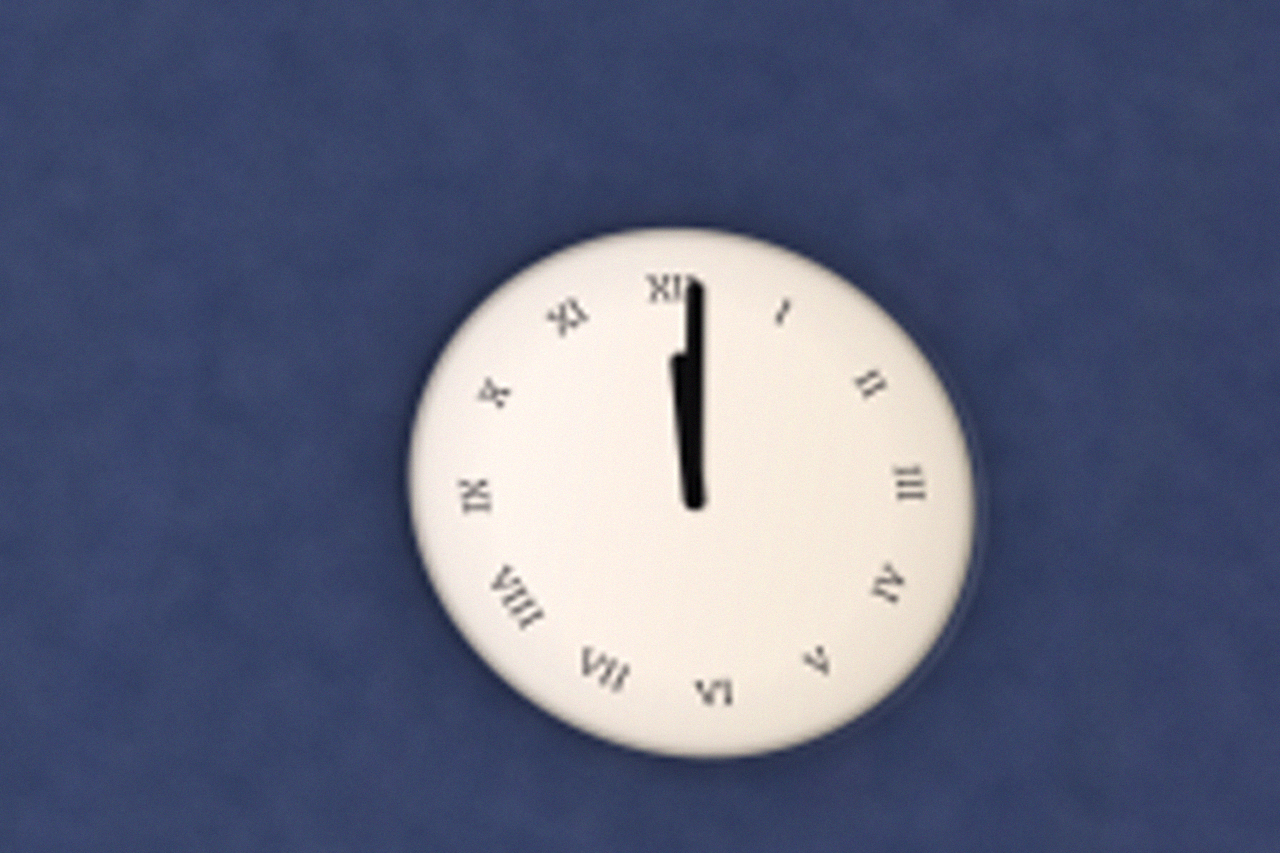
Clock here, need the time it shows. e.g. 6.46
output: 12.01
